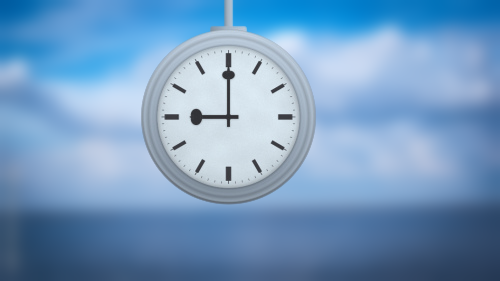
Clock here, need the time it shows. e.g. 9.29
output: 9.00
